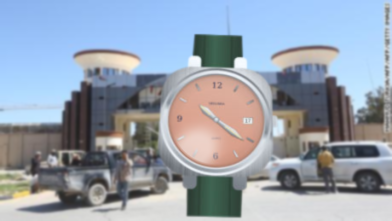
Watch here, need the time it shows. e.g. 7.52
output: 10.21
